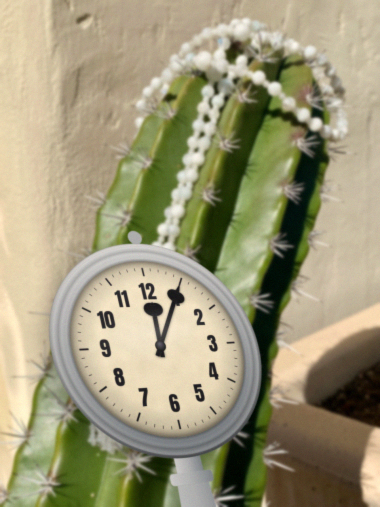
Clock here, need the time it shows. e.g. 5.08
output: 12.05
